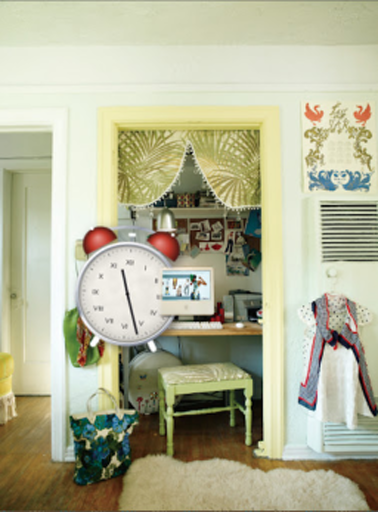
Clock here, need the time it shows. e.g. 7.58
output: 11.27
